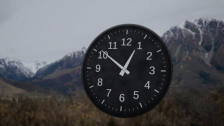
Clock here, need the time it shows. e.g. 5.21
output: 12.51
